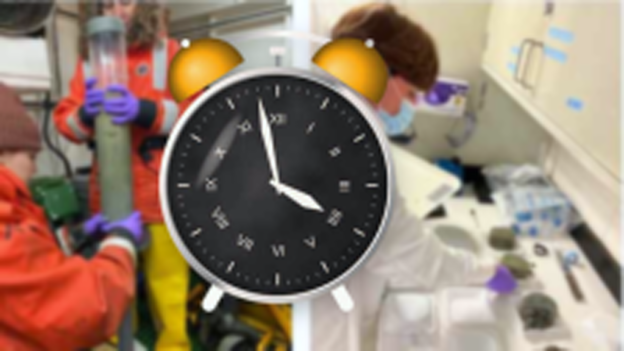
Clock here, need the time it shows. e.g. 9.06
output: 3.58
